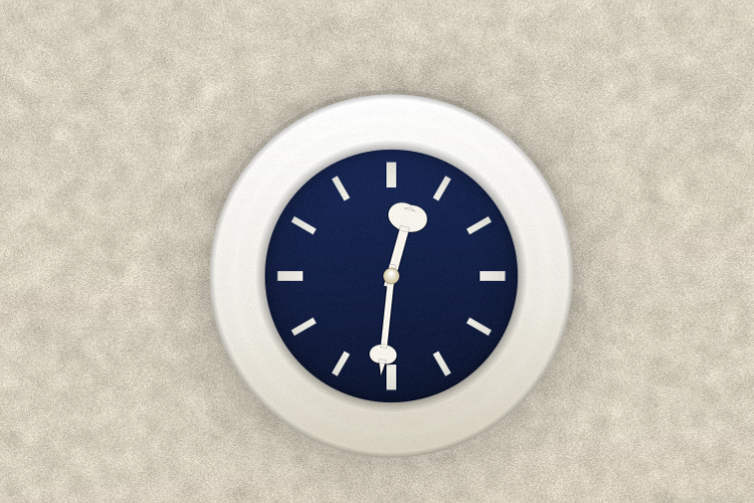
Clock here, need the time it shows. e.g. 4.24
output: 12.31
